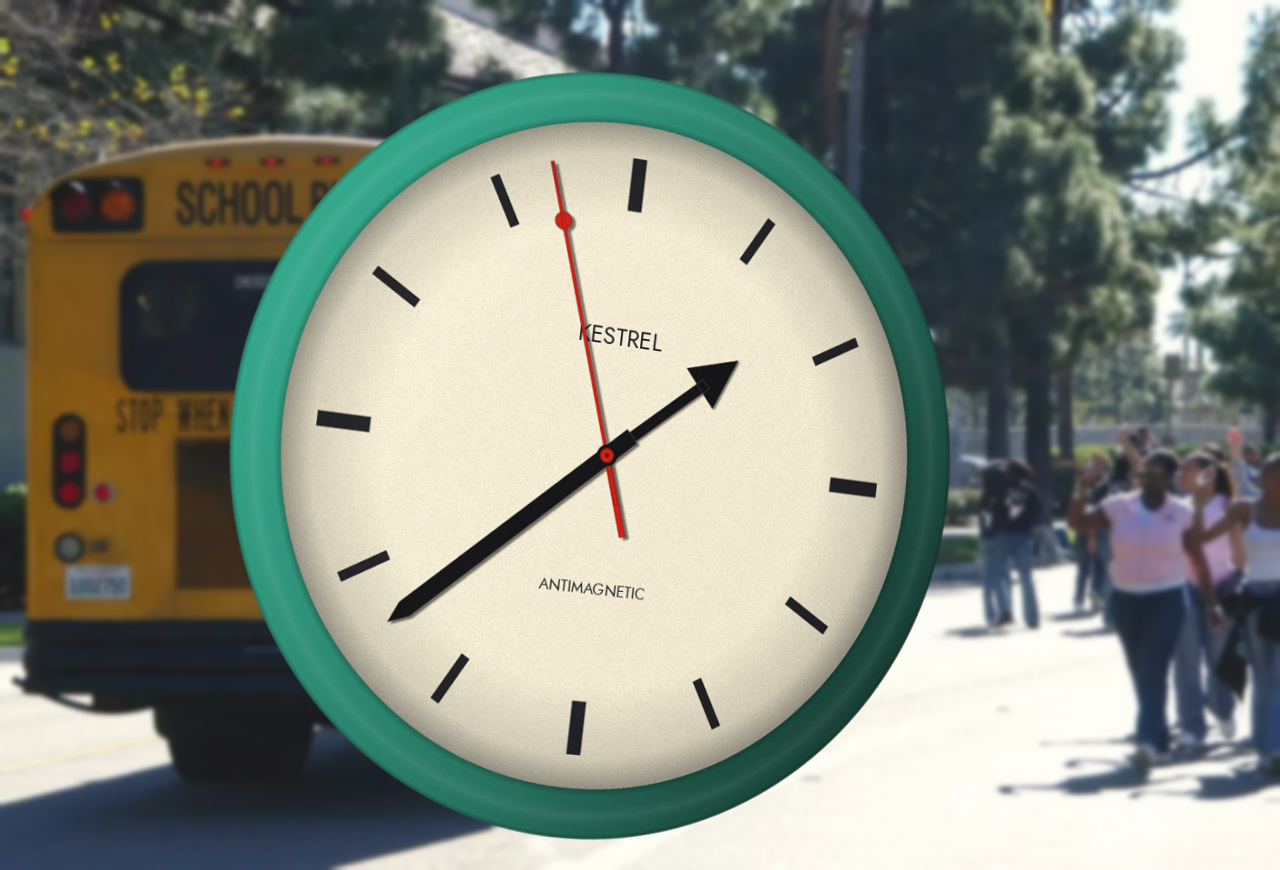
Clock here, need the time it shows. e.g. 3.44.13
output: 1.37.57
